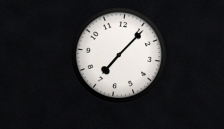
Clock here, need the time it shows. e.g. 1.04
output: 7.06
